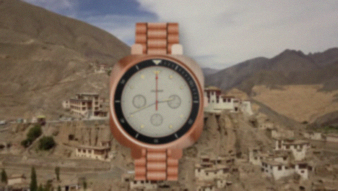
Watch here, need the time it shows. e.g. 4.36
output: 2.41
